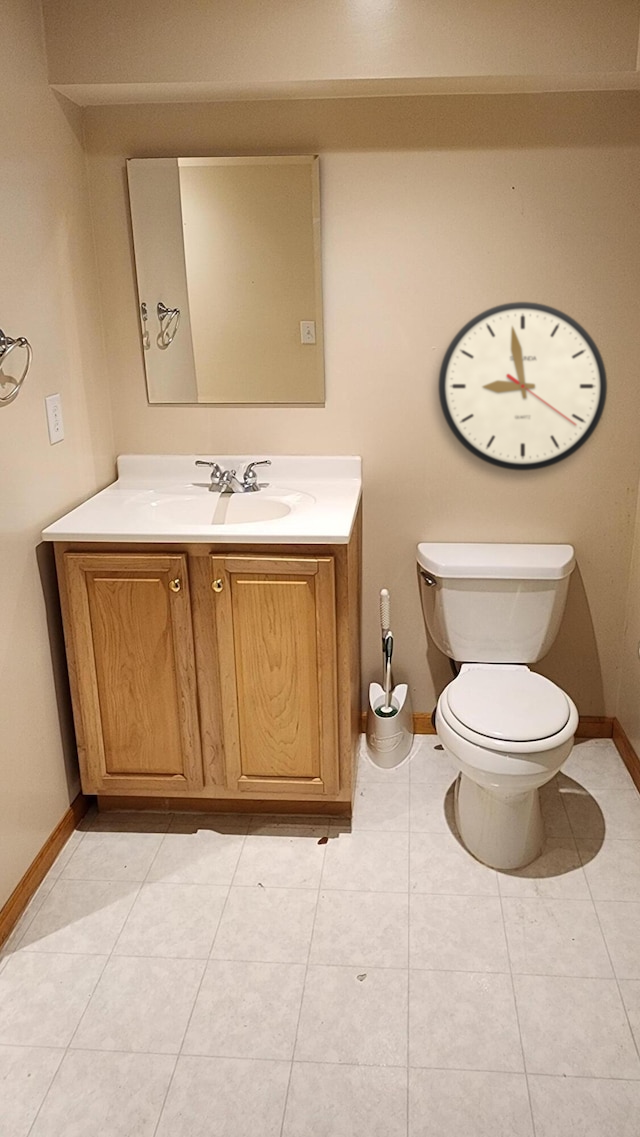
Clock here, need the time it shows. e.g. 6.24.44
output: 8.58.21
